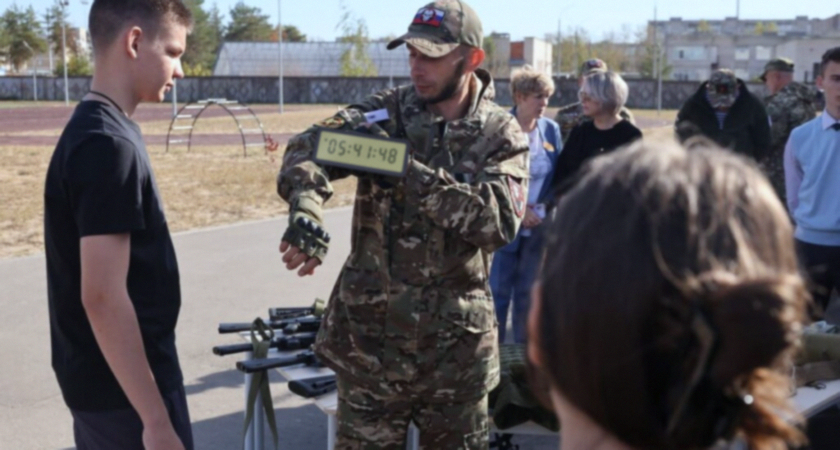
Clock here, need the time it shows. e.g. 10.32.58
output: 5.41.48
